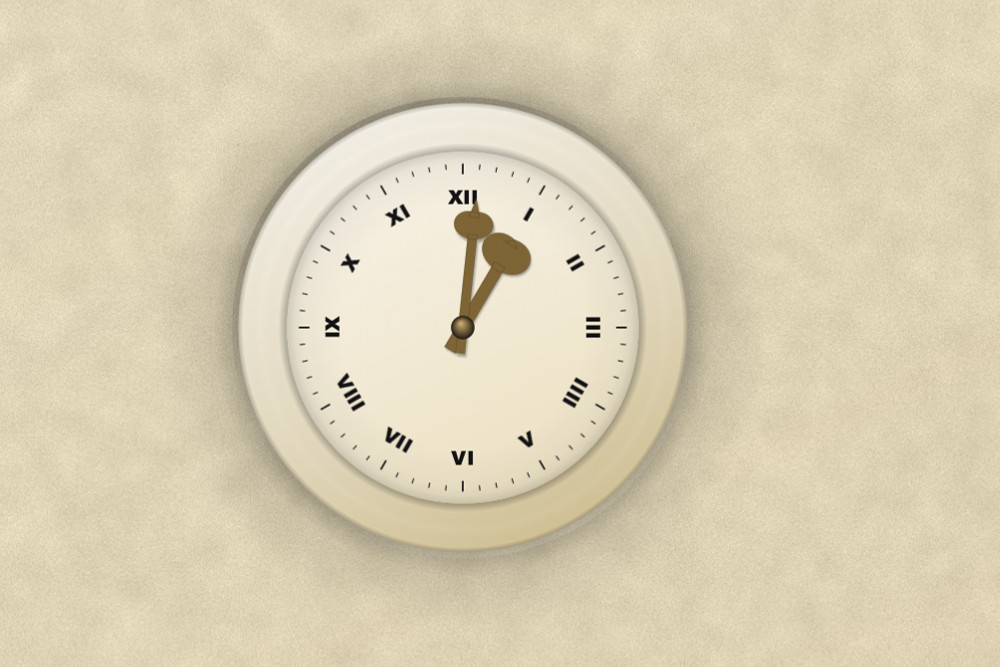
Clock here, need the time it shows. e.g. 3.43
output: 1.01
